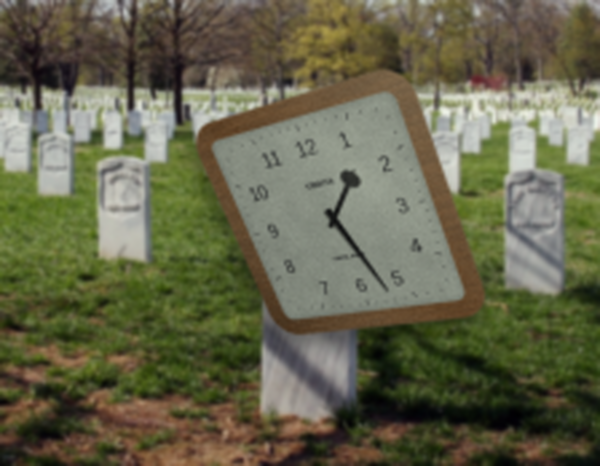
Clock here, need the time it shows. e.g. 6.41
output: 1.27
